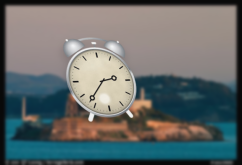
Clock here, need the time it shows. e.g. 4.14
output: 2.37
